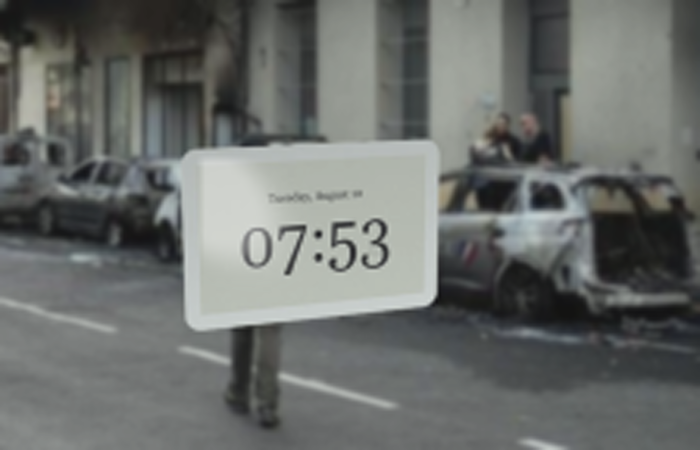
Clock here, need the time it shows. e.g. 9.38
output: 7.53
